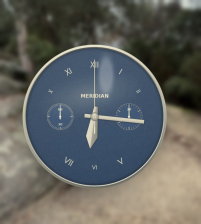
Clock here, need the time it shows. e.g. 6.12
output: 6.16
